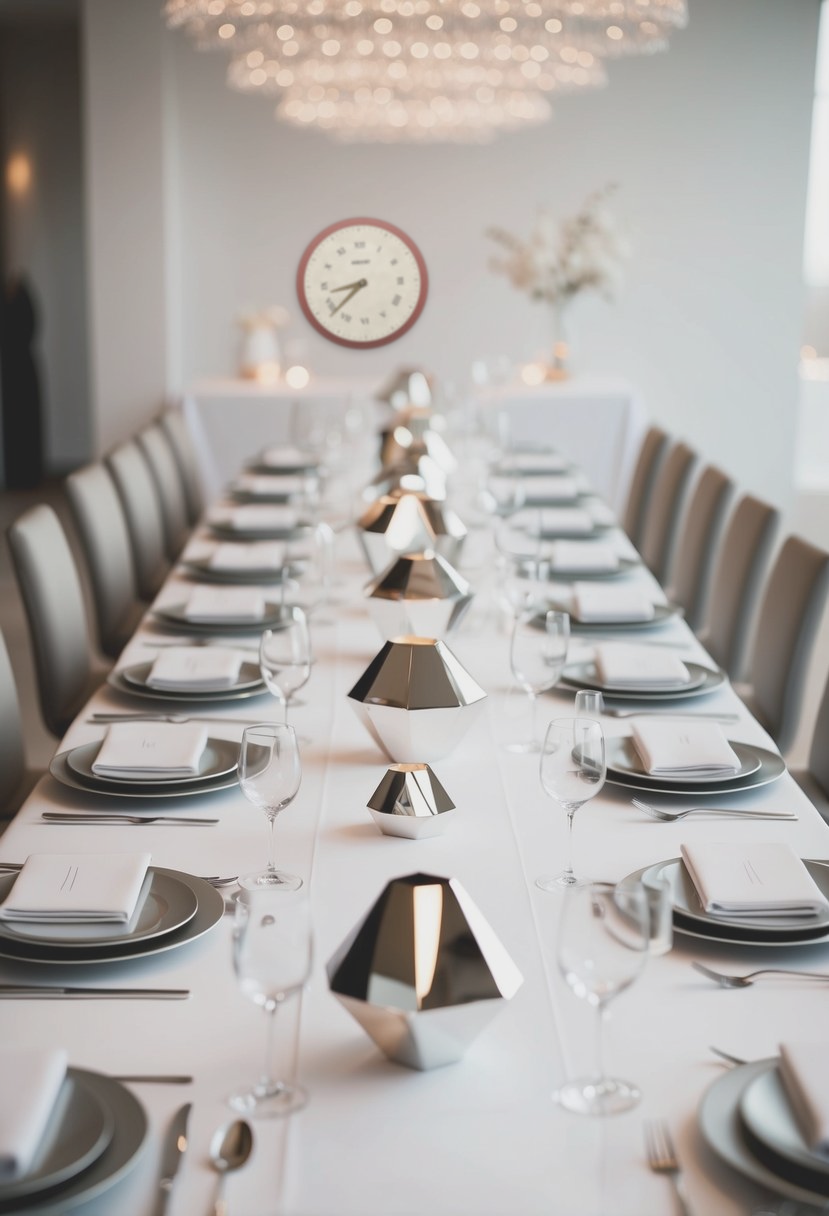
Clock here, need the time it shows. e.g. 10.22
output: 8.38
